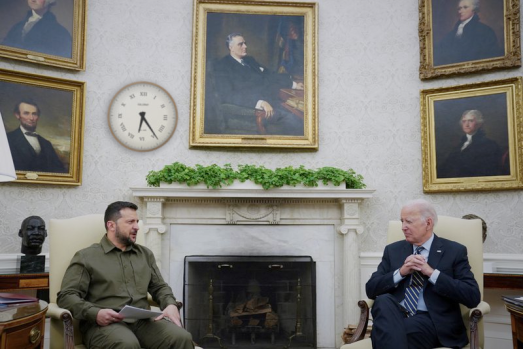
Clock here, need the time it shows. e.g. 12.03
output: 6.24
